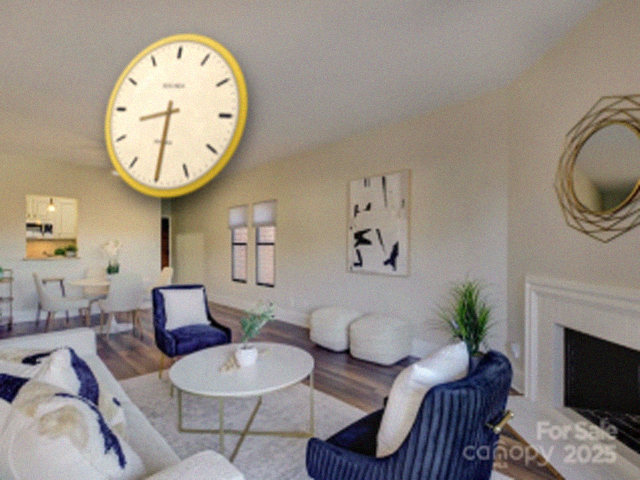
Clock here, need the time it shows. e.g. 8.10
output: 8.30
